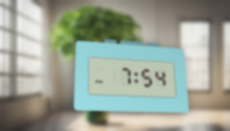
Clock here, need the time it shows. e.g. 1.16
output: 7.54
